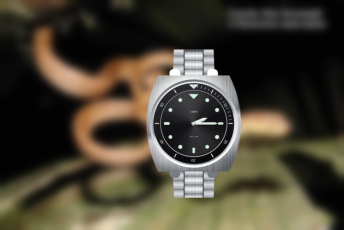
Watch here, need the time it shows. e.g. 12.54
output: 2.15
